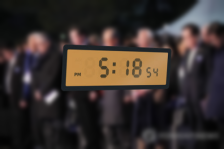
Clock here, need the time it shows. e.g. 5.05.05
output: 5.18.54
